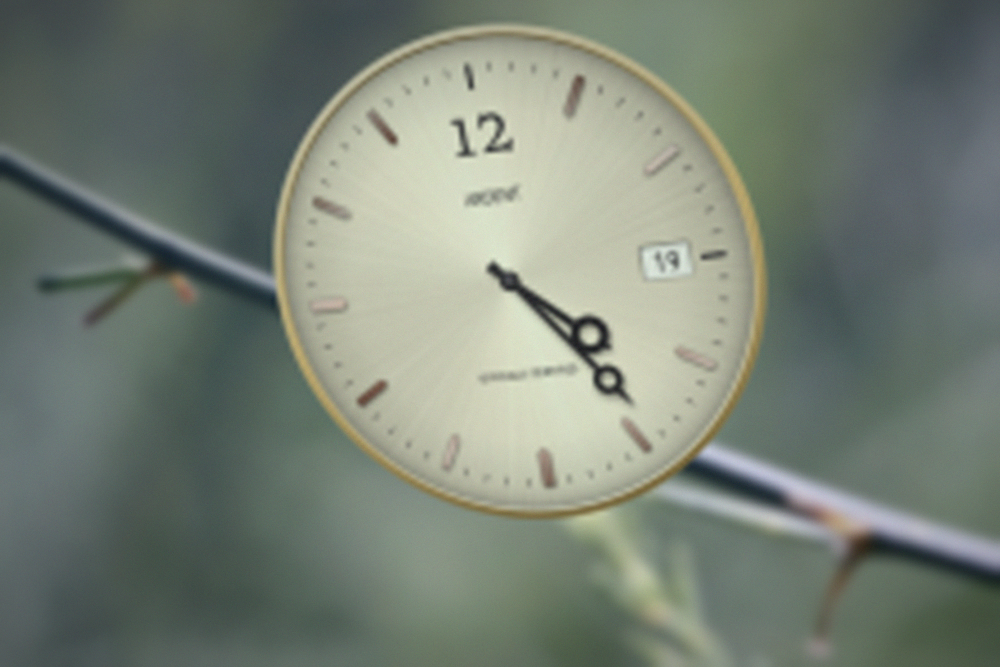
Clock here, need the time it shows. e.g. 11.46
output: 4.24
